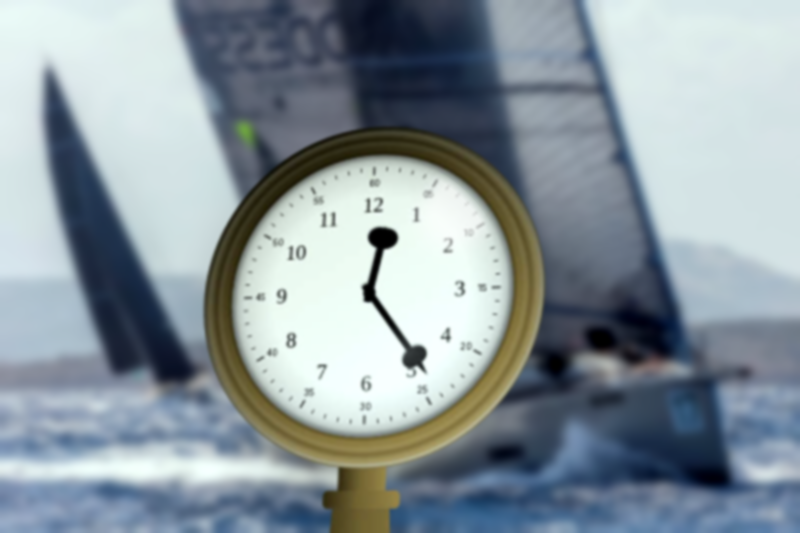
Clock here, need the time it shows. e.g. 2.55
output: 12.24
